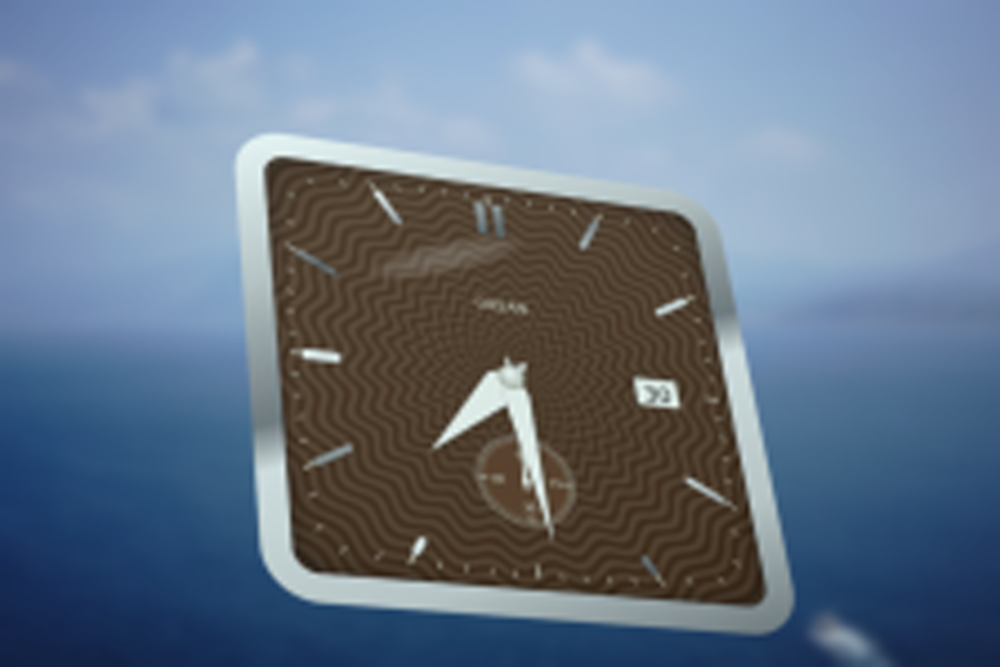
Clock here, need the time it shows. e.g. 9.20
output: 7.29
